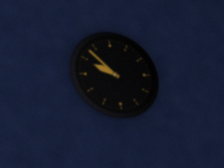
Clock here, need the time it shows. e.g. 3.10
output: 9.53
